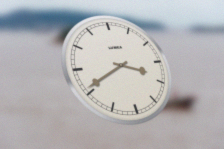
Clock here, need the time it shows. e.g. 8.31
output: 3.41
